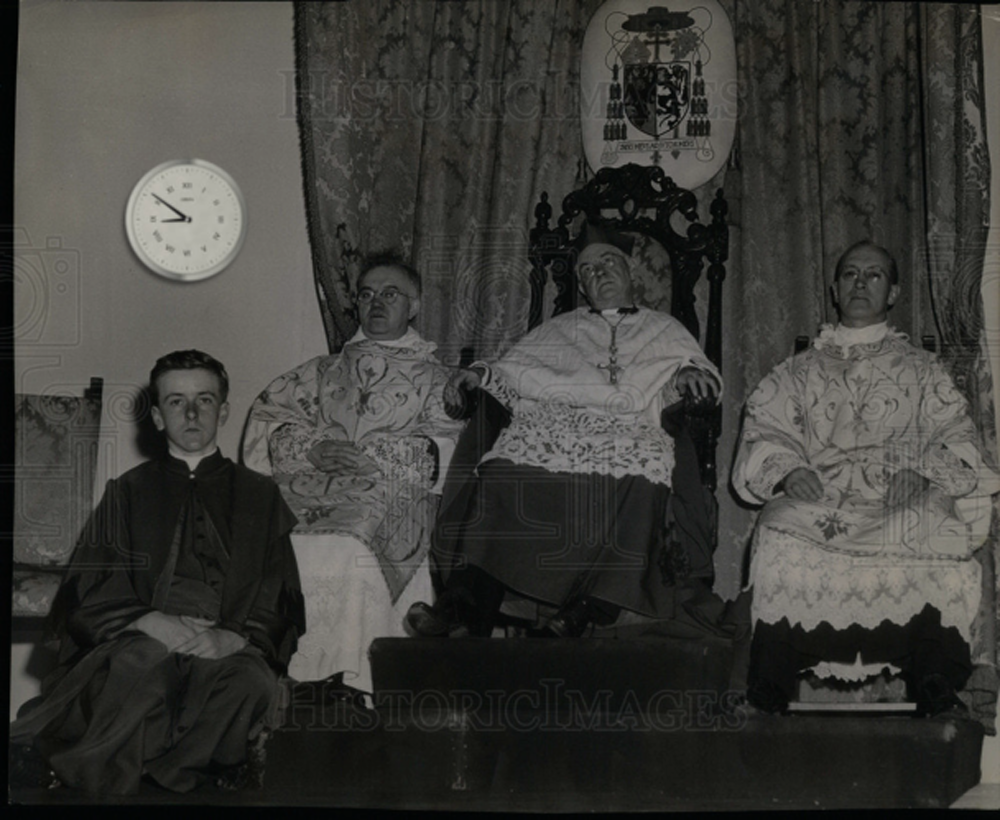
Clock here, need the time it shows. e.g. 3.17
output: 8.51
